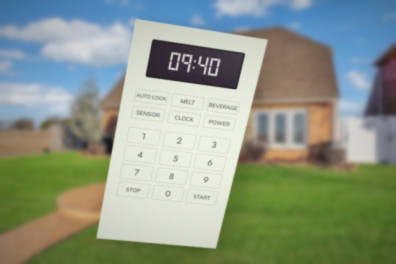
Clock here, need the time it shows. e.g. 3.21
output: 9.40
